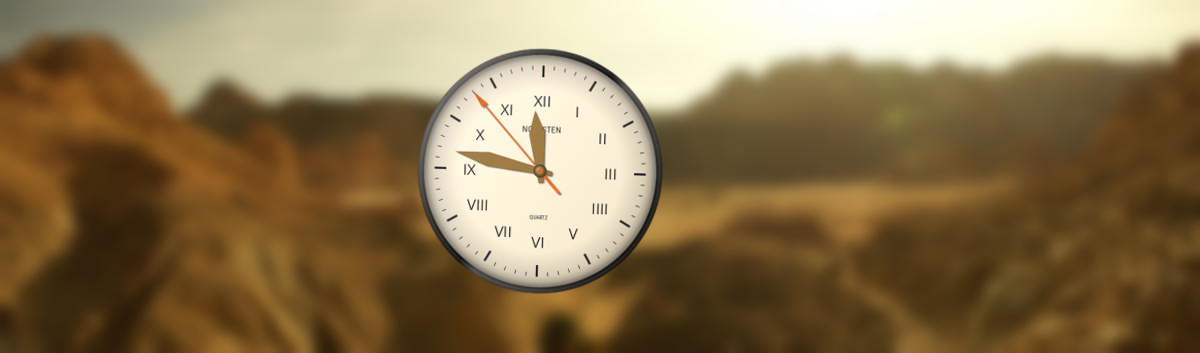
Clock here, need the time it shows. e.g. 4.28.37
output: 11.46.53
